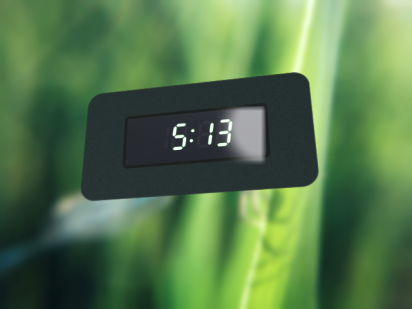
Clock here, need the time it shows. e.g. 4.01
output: 5.13
